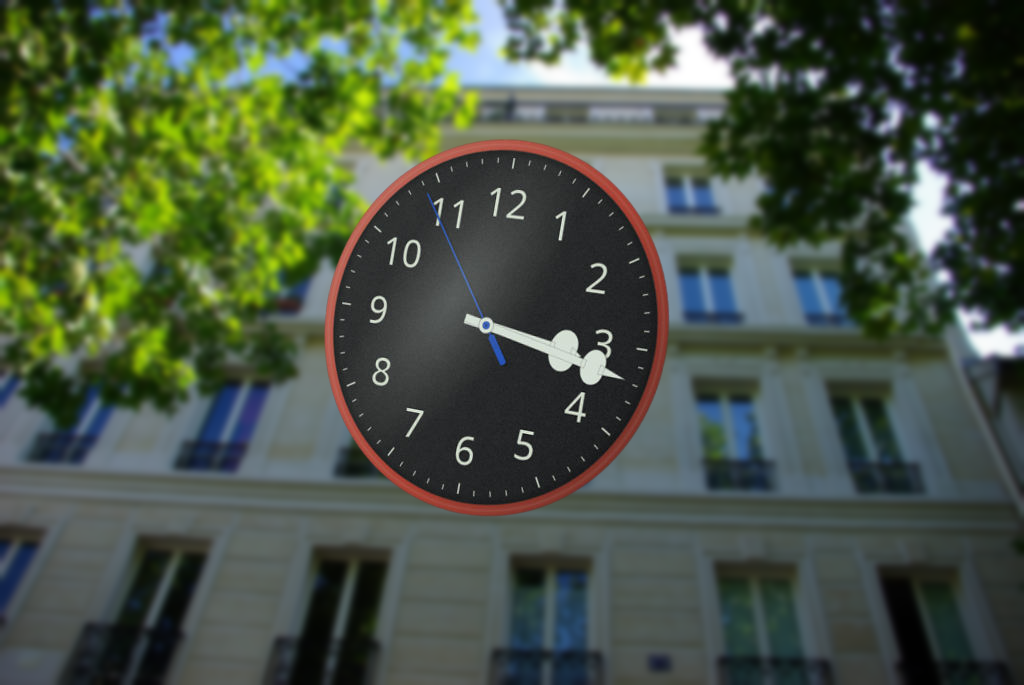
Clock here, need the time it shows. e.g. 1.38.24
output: 3.16.54
